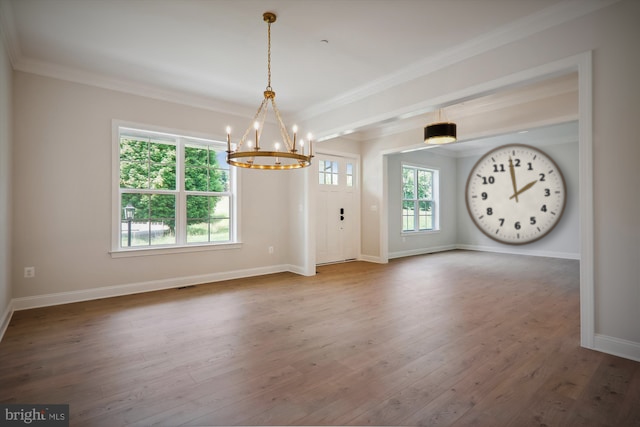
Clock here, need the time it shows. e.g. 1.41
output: 1.59
